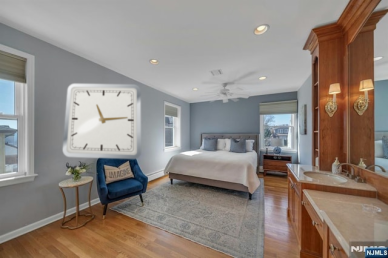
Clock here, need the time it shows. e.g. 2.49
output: 11.14
